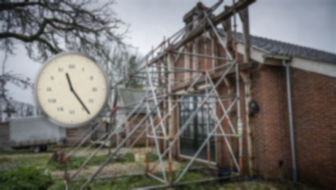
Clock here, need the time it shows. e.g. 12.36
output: 11.24
